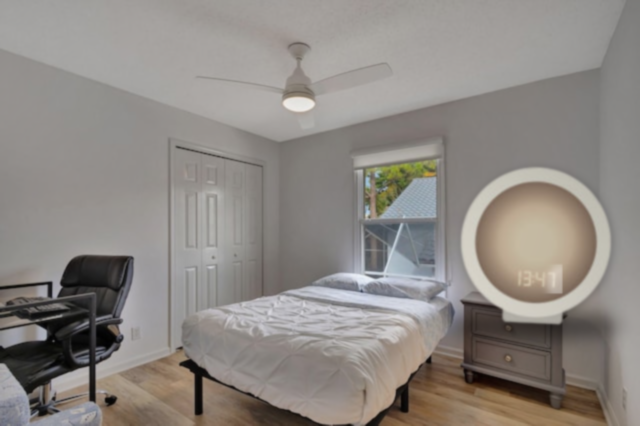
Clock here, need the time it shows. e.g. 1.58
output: 13.47
